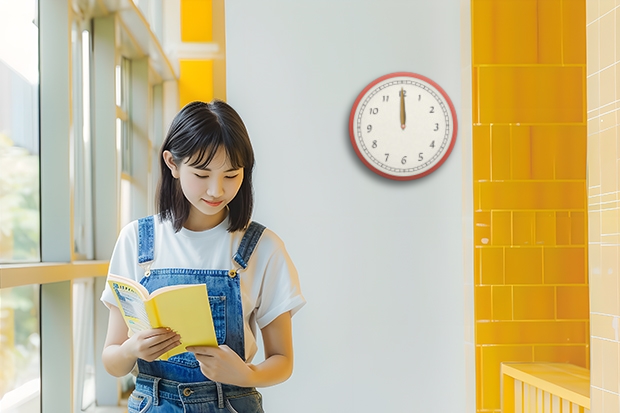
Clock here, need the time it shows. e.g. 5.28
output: 12.00
